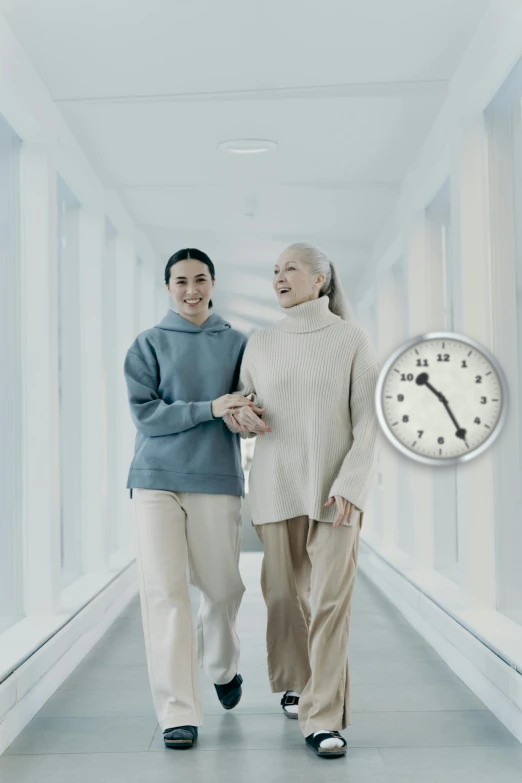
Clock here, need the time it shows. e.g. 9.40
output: 10.25
